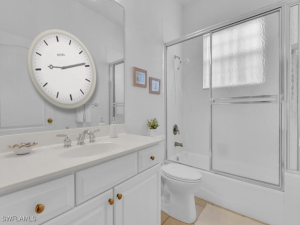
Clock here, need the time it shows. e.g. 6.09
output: 9.14
